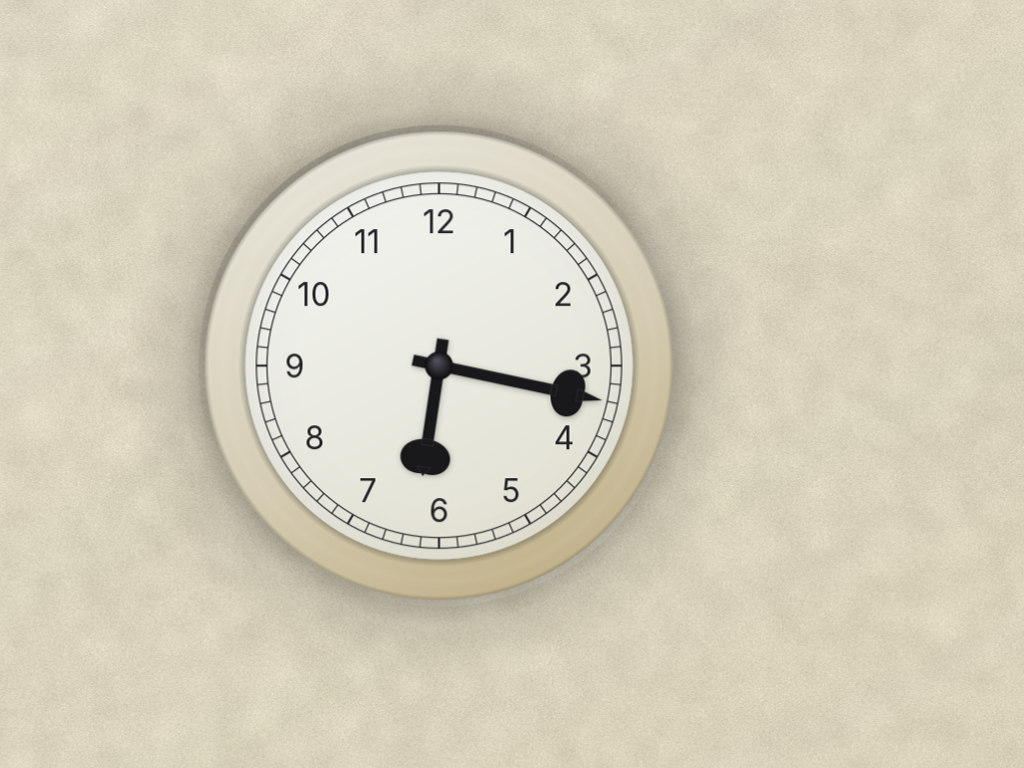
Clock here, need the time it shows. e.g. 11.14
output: 6.17
